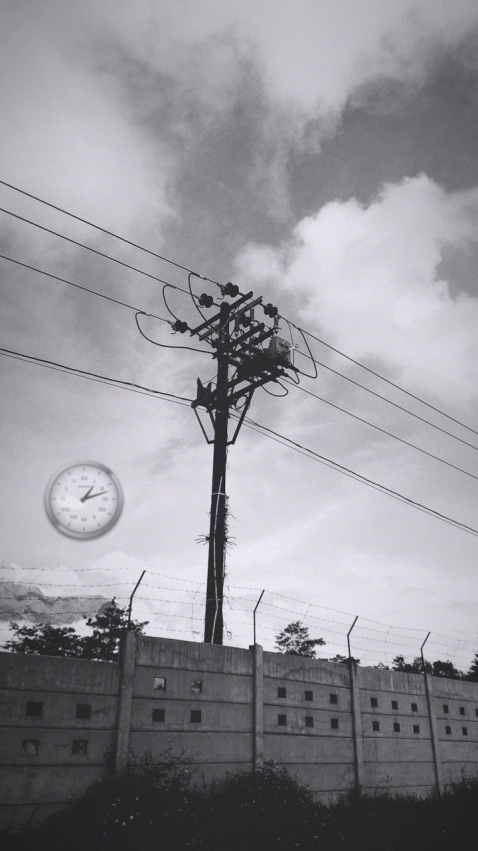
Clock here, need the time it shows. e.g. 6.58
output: 1.12
